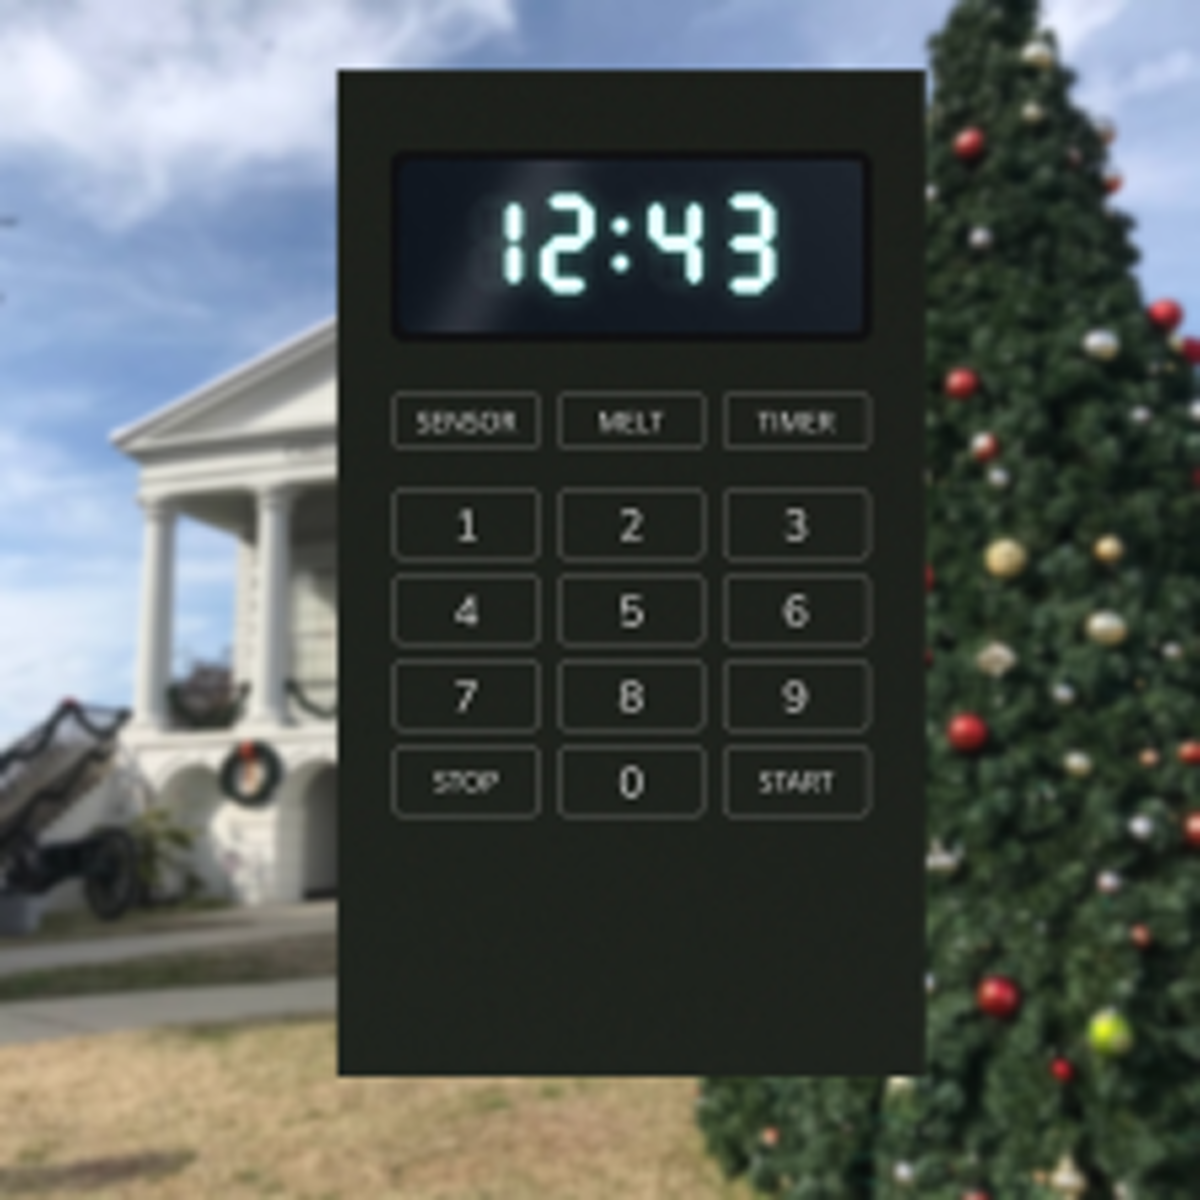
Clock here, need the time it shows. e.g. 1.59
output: 12.43
